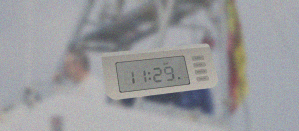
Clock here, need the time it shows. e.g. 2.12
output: 11.29
